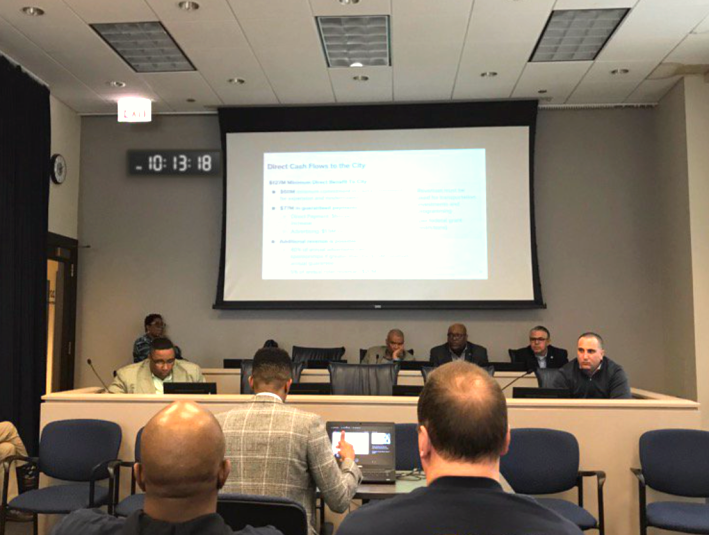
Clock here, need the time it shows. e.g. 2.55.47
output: 10.13.18
